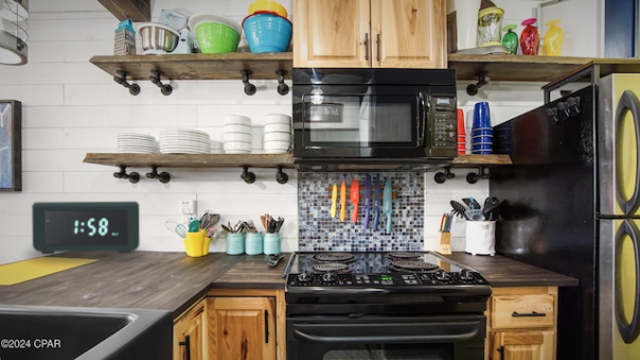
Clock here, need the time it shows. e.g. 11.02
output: 1.58
